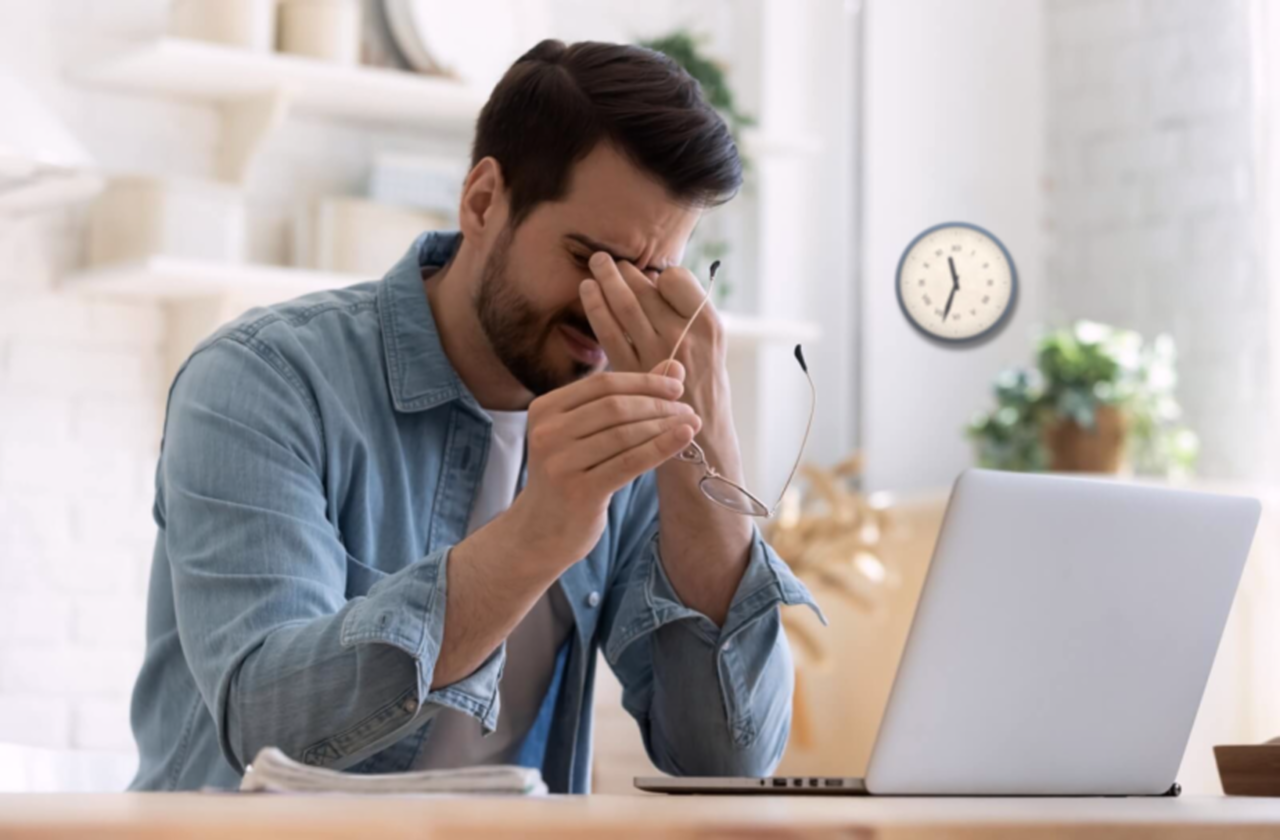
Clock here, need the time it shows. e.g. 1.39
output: 11.33
